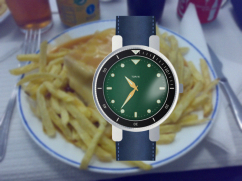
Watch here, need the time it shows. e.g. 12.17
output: 10.36
